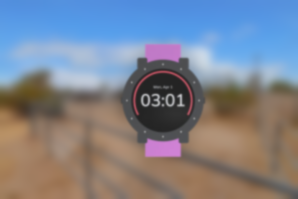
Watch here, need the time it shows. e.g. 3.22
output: 3.01
